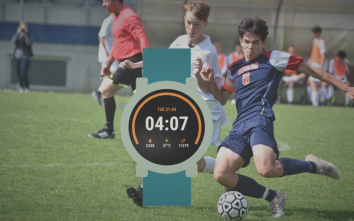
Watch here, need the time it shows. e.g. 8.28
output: 4.07
